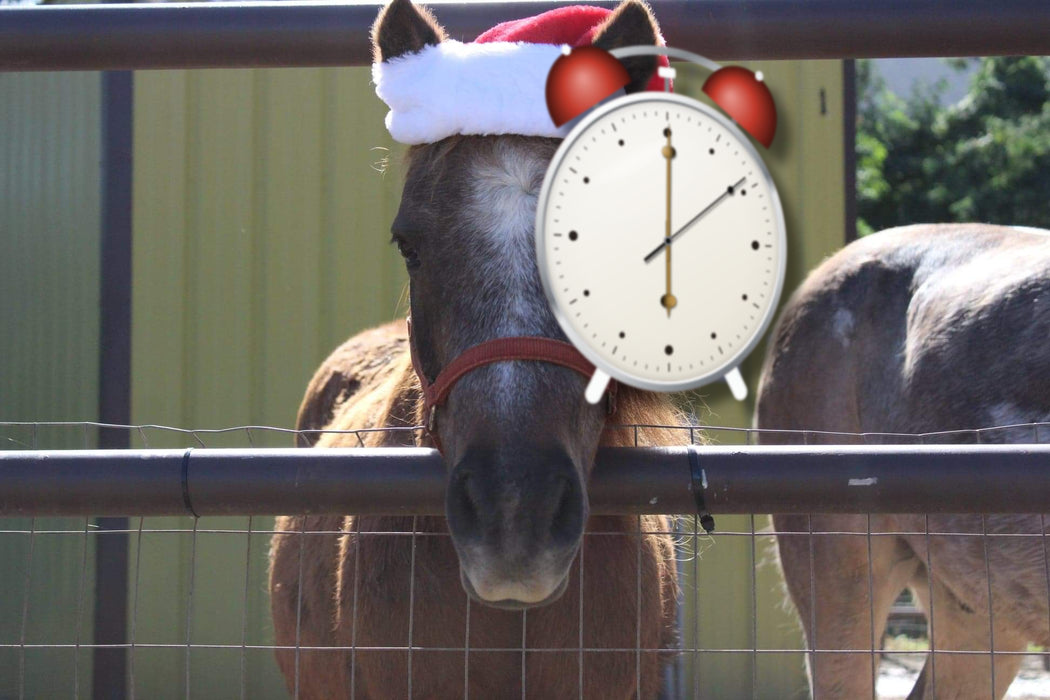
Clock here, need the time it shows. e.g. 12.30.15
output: 6.00.09
